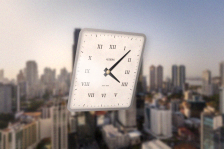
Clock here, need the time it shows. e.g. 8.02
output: 4.07
